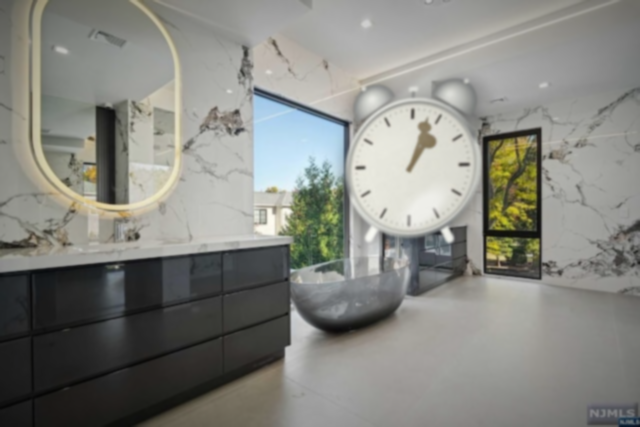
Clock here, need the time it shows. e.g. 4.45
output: 1.03
